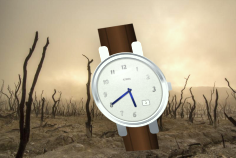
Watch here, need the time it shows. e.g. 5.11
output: 5.40
